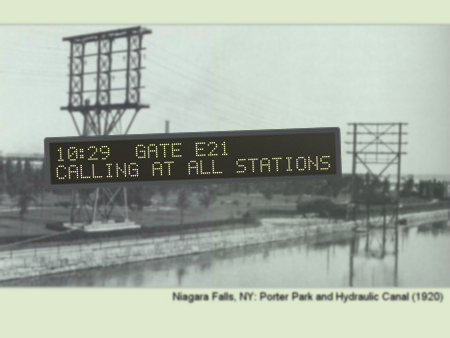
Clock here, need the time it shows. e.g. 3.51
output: 10.29
